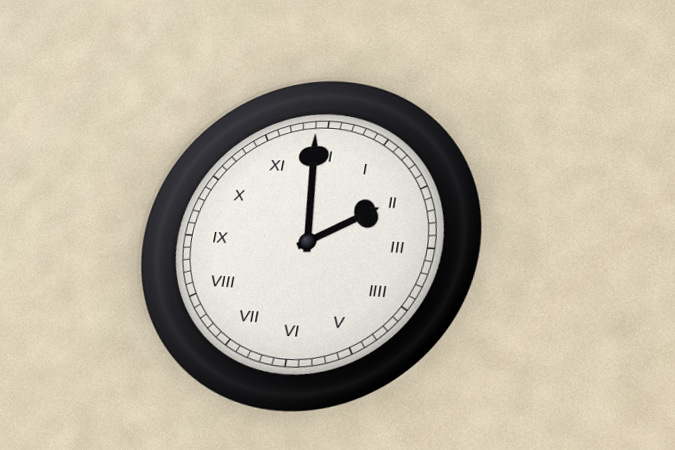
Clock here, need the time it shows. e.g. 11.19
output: 1.59
